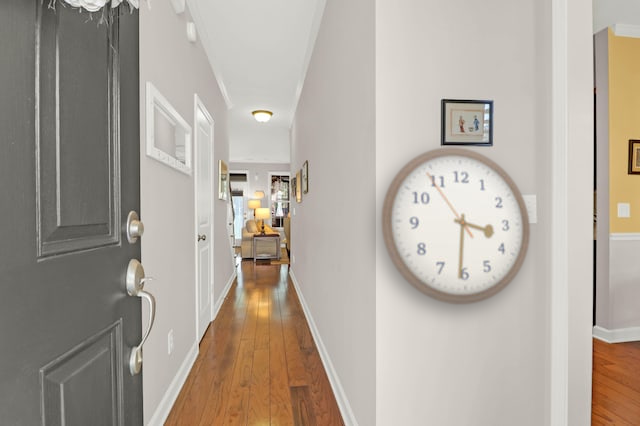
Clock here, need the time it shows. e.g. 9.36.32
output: 3.30.54
